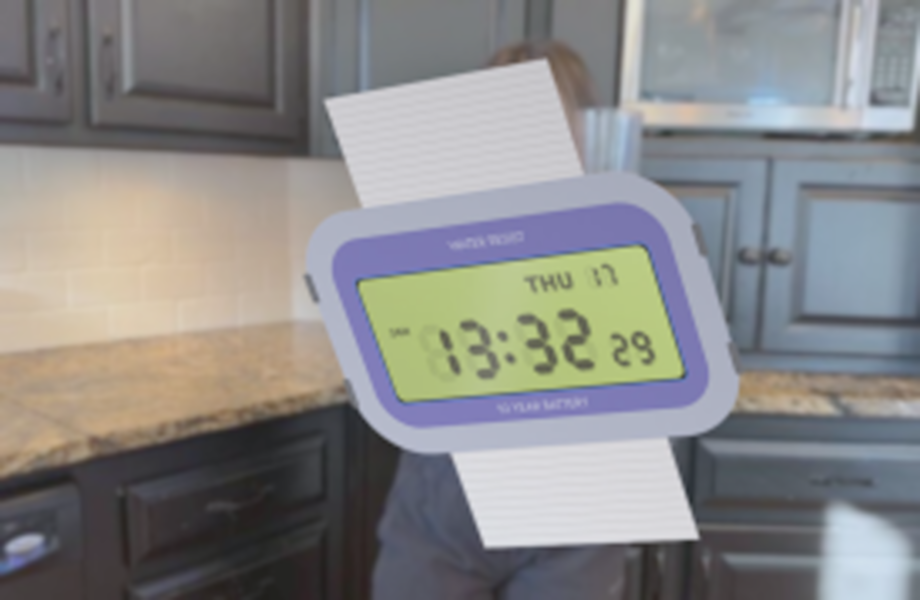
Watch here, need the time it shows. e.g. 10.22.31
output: 13.32.29
